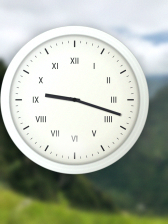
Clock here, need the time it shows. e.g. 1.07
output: 9.18
